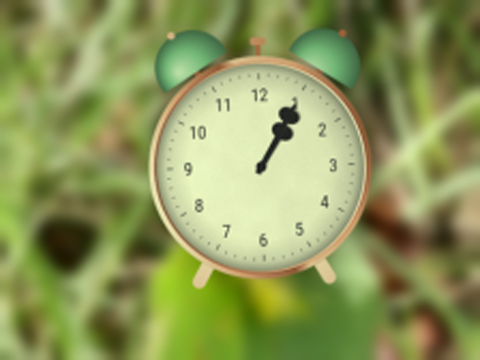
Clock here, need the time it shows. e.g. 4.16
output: 1.05
